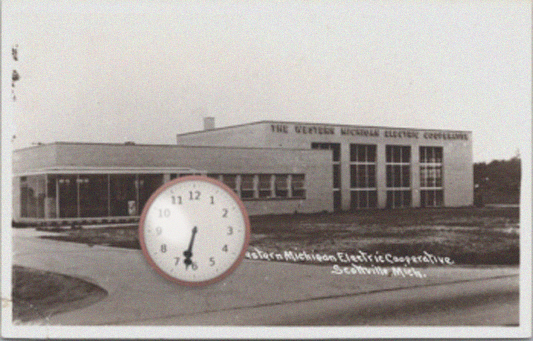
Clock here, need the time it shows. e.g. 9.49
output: 6.32
